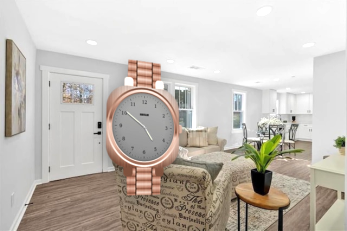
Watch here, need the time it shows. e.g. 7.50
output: 4.51
